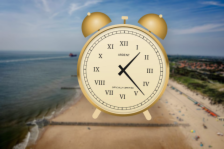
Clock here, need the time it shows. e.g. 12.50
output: 1.23
